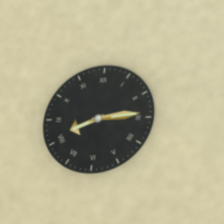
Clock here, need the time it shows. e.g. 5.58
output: 8.14
